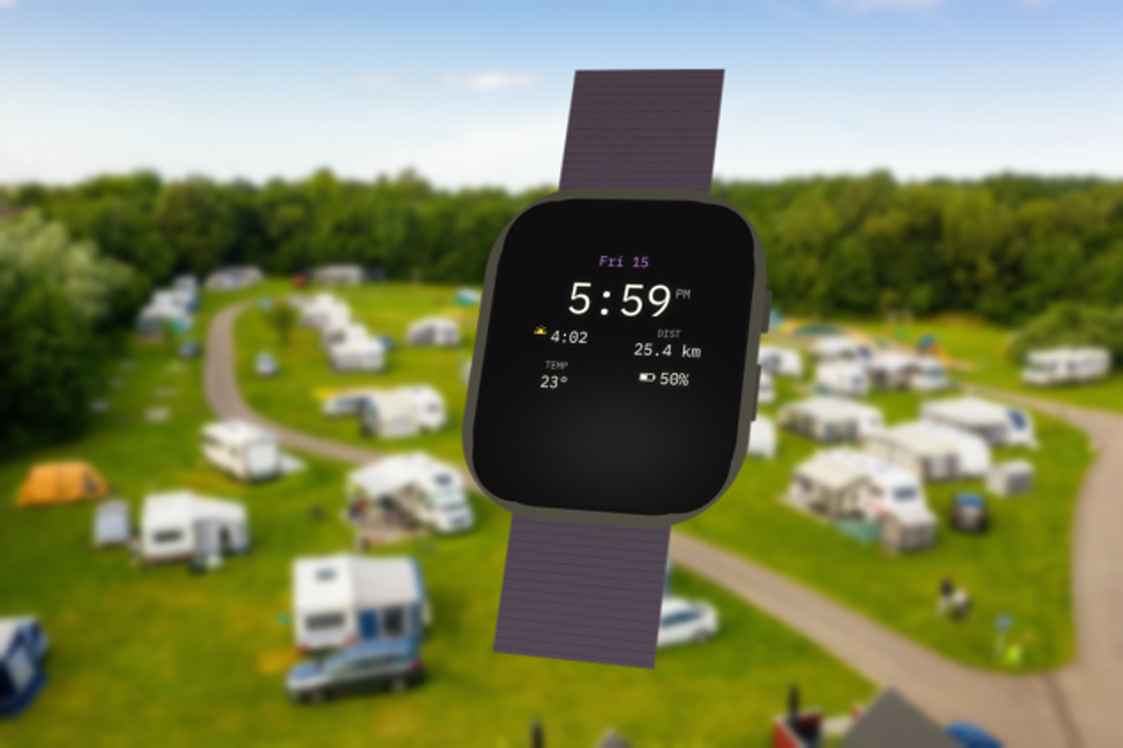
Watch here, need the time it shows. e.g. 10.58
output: 5.59
